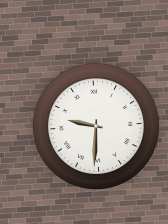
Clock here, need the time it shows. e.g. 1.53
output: 9.31
